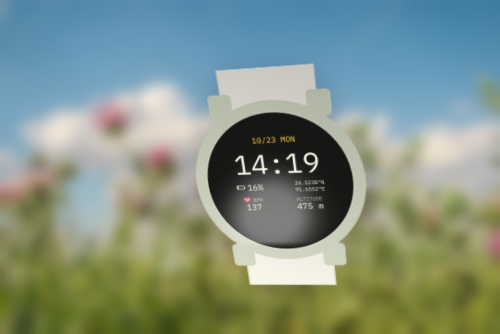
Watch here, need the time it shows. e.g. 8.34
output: 14.19
